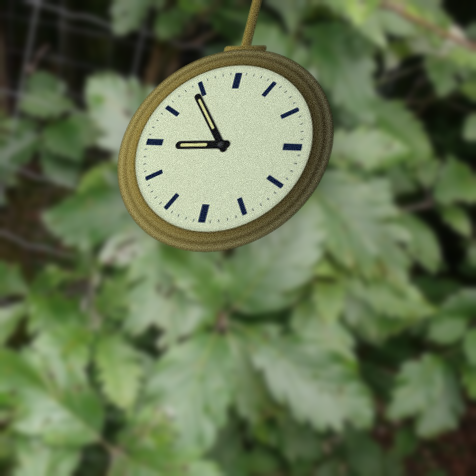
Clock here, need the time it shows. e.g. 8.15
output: 8.54
